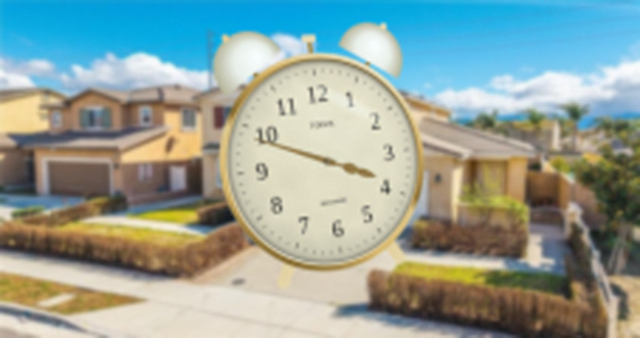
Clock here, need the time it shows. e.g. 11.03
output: 3.49
